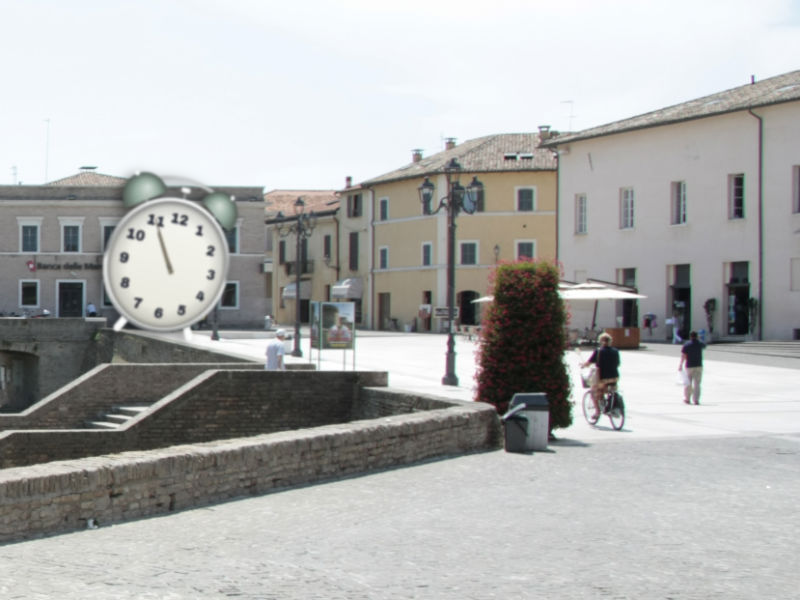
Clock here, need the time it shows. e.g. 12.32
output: 10.55
